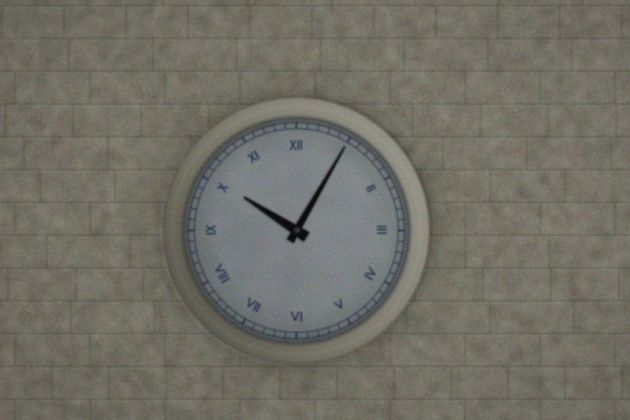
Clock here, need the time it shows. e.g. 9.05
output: 10.05
